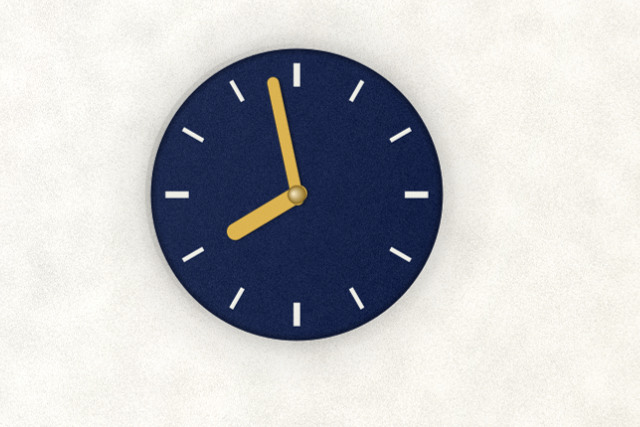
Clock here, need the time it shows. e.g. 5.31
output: 7.58
